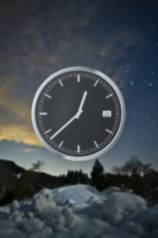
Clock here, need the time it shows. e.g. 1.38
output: 12.38
